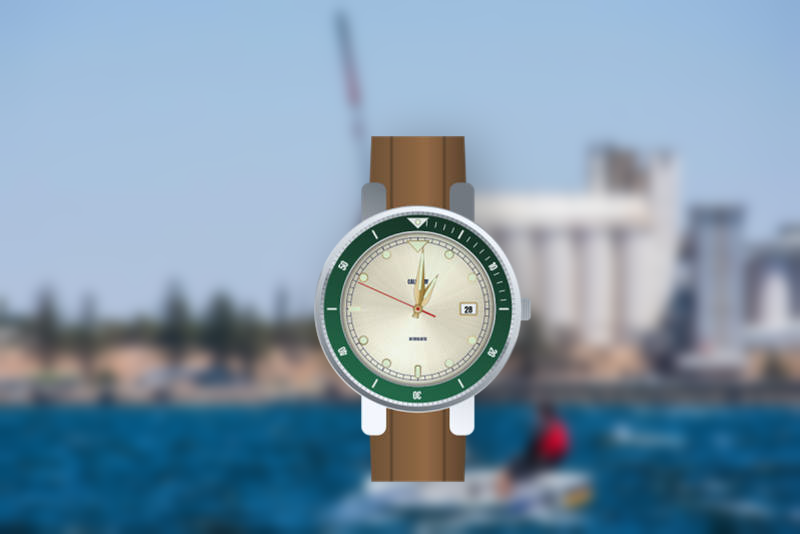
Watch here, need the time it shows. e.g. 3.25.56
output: 1.00.49
